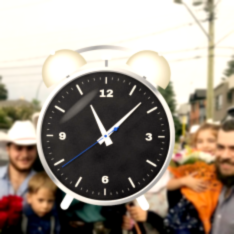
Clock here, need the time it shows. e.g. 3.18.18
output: 11.07.39
